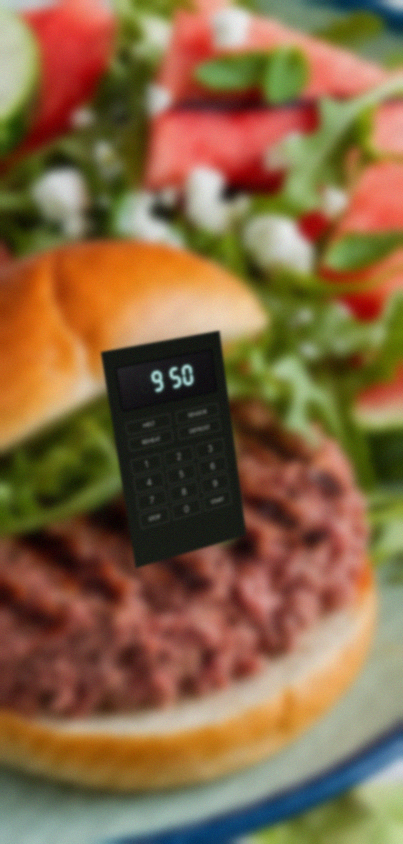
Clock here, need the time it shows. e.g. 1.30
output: 9.50
